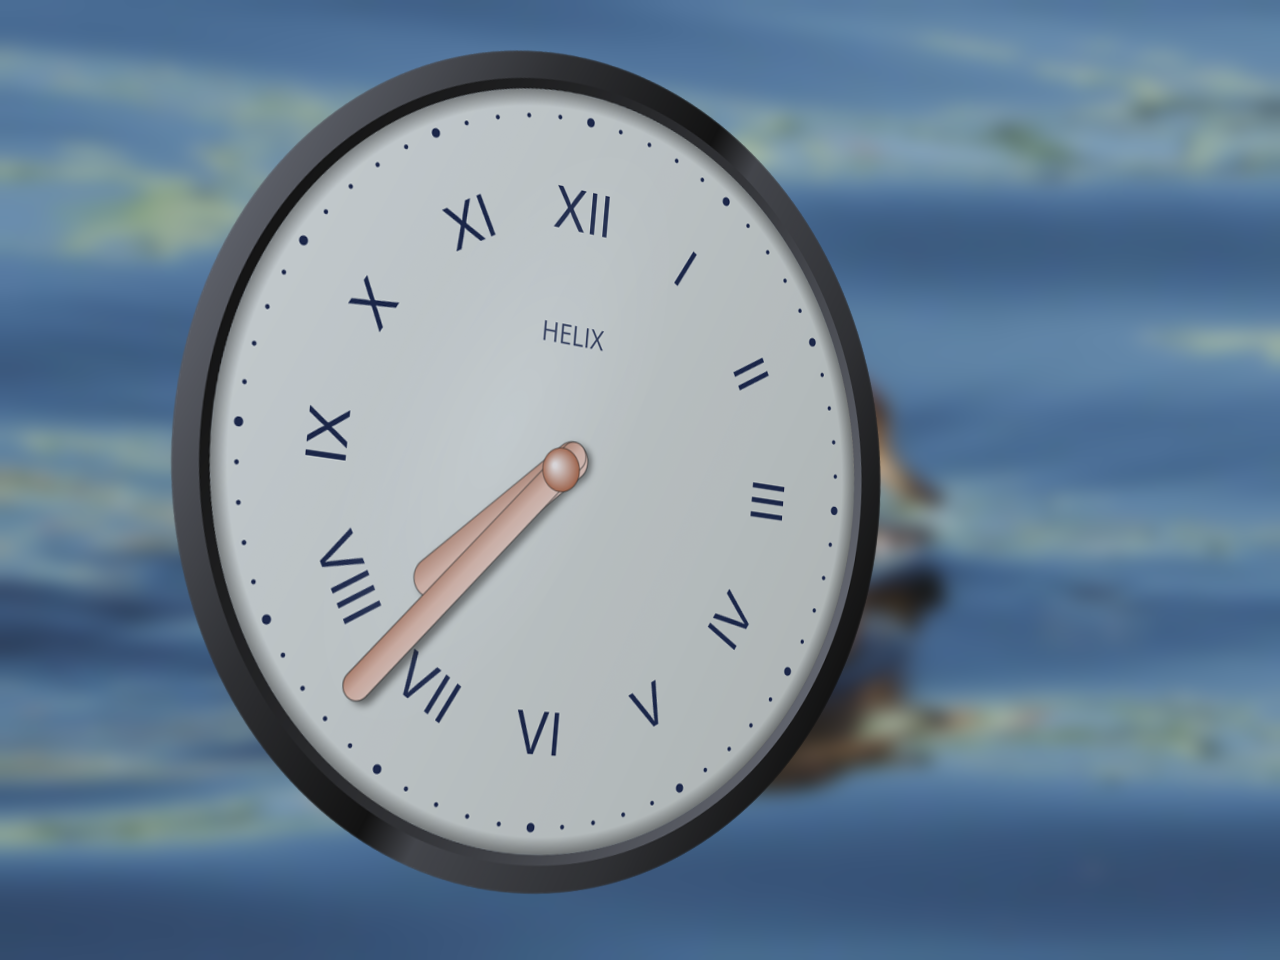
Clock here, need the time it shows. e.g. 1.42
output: 7.37
